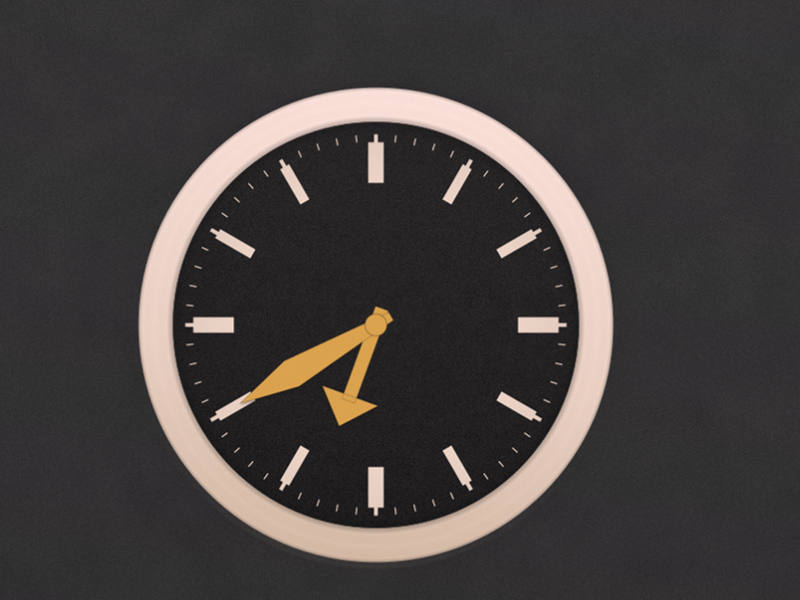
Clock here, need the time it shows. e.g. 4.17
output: 6.40
